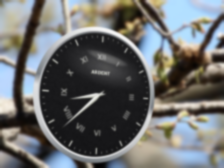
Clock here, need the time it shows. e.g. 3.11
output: 8.38
